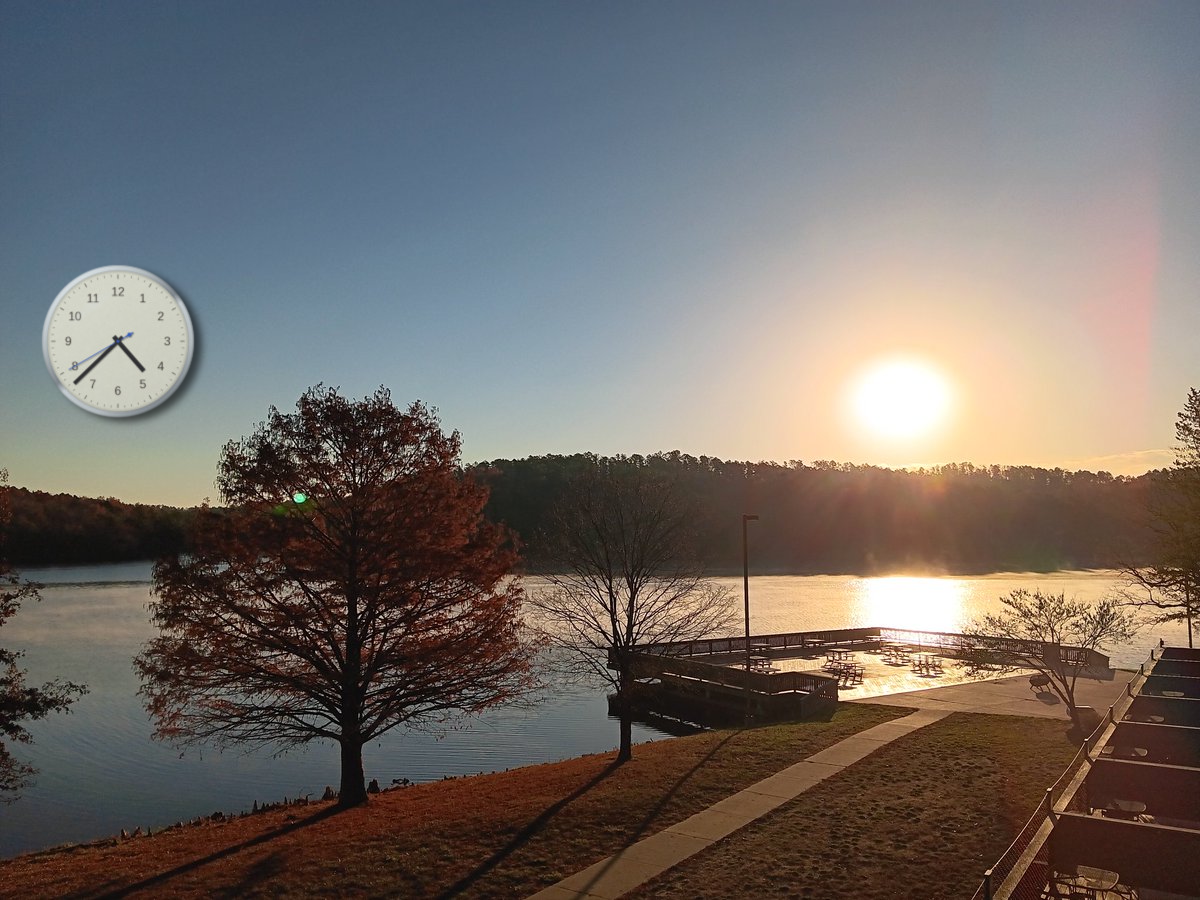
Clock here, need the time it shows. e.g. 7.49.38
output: 4.37.40
